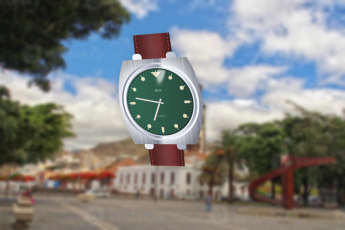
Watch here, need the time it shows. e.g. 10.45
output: 6.47
